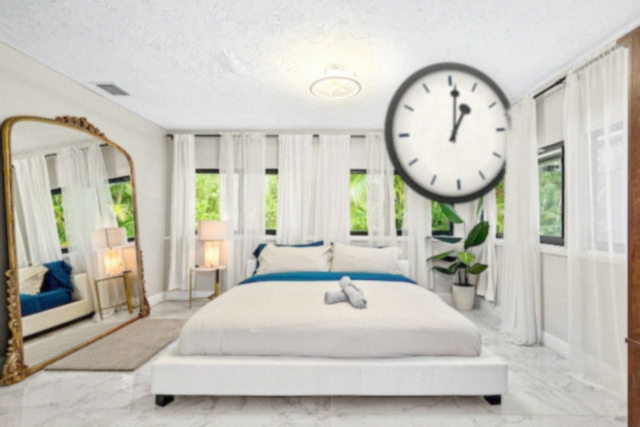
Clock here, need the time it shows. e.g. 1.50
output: 1.01
